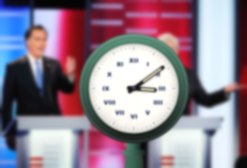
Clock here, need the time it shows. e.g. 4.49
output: 3.09
